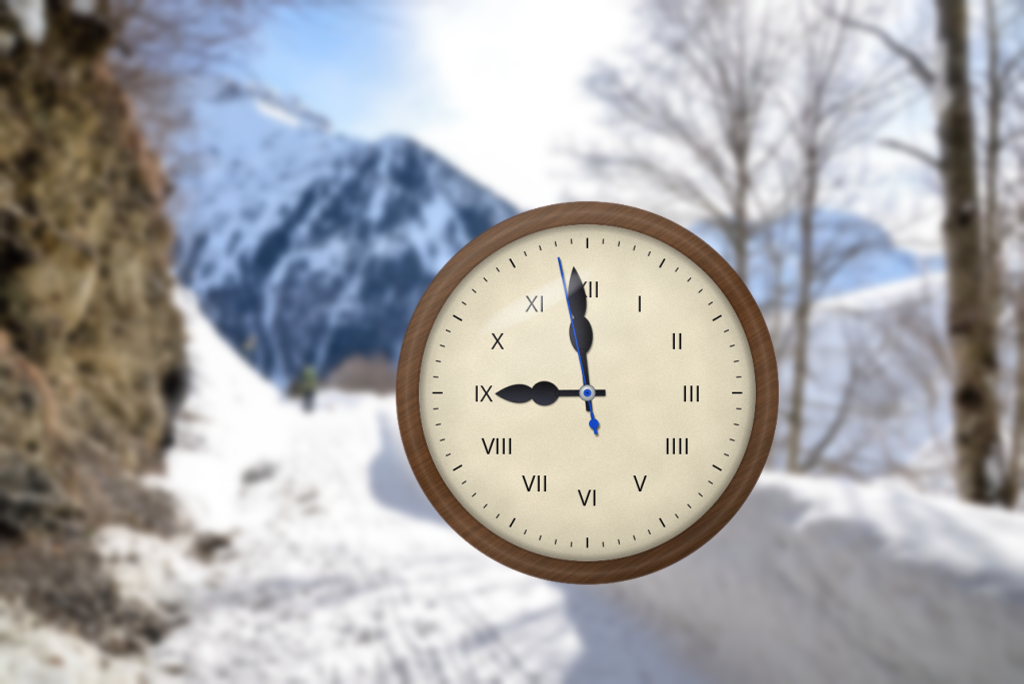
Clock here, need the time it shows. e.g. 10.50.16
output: 8.58.58
